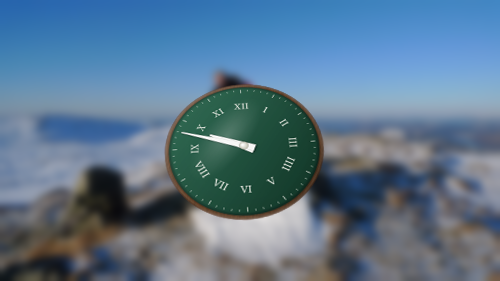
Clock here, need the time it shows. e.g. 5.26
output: 9.48
